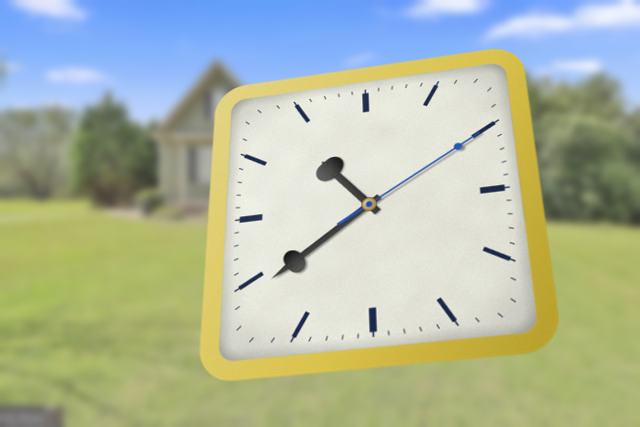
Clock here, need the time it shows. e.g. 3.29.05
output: 10.39.10
